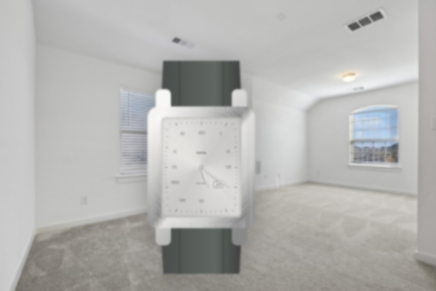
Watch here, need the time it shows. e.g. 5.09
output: 5.21
